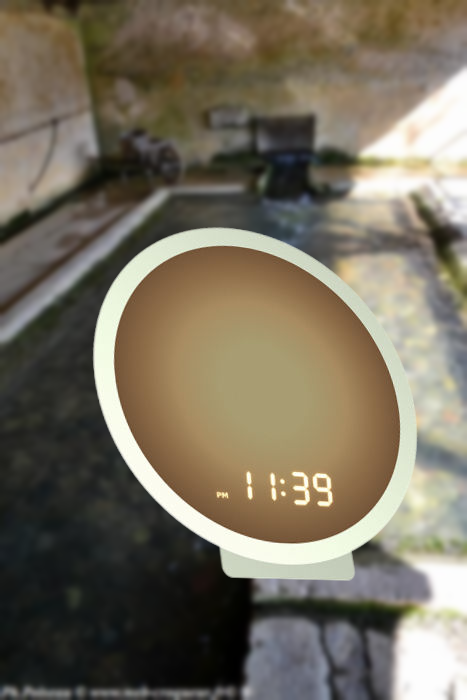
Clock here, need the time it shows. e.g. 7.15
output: 11.39
